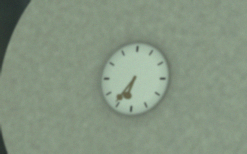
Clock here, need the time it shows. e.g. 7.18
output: 6.36
